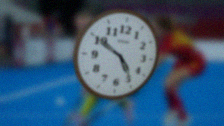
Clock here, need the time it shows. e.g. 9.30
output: 4.50
